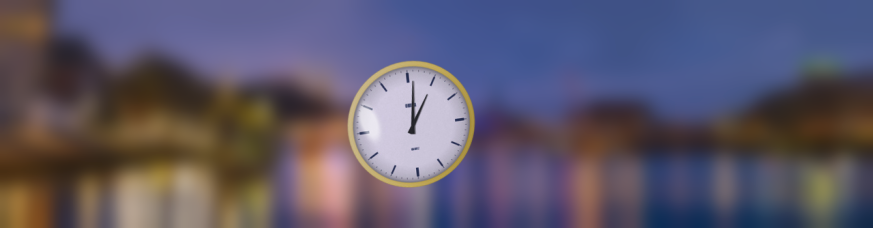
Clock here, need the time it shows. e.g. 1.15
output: 1.01
